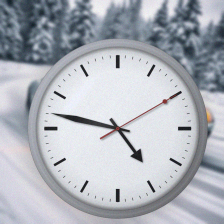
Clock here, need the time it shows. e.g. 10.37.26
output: 4.47.10
